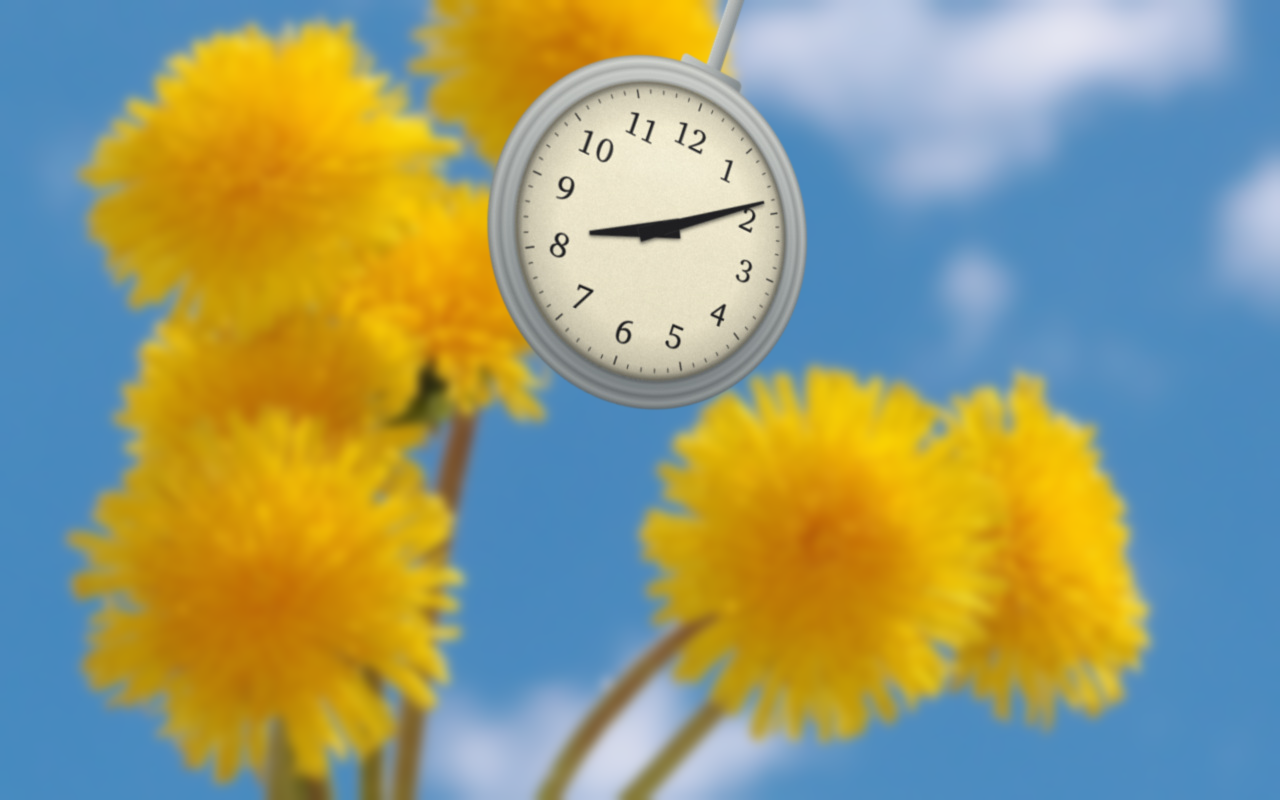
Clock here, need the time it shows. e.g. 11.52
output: 8.09
